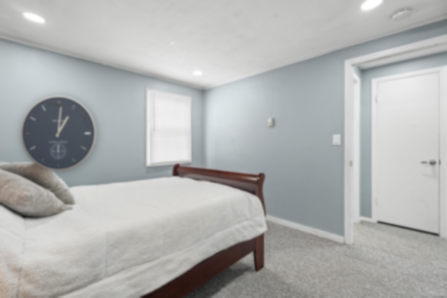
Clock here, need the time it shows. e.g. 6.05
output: 1.01
